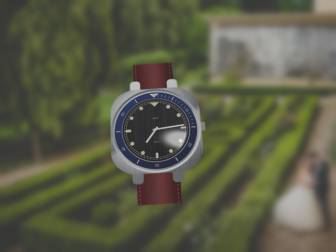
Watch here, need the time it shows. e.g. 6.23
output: 7.14
